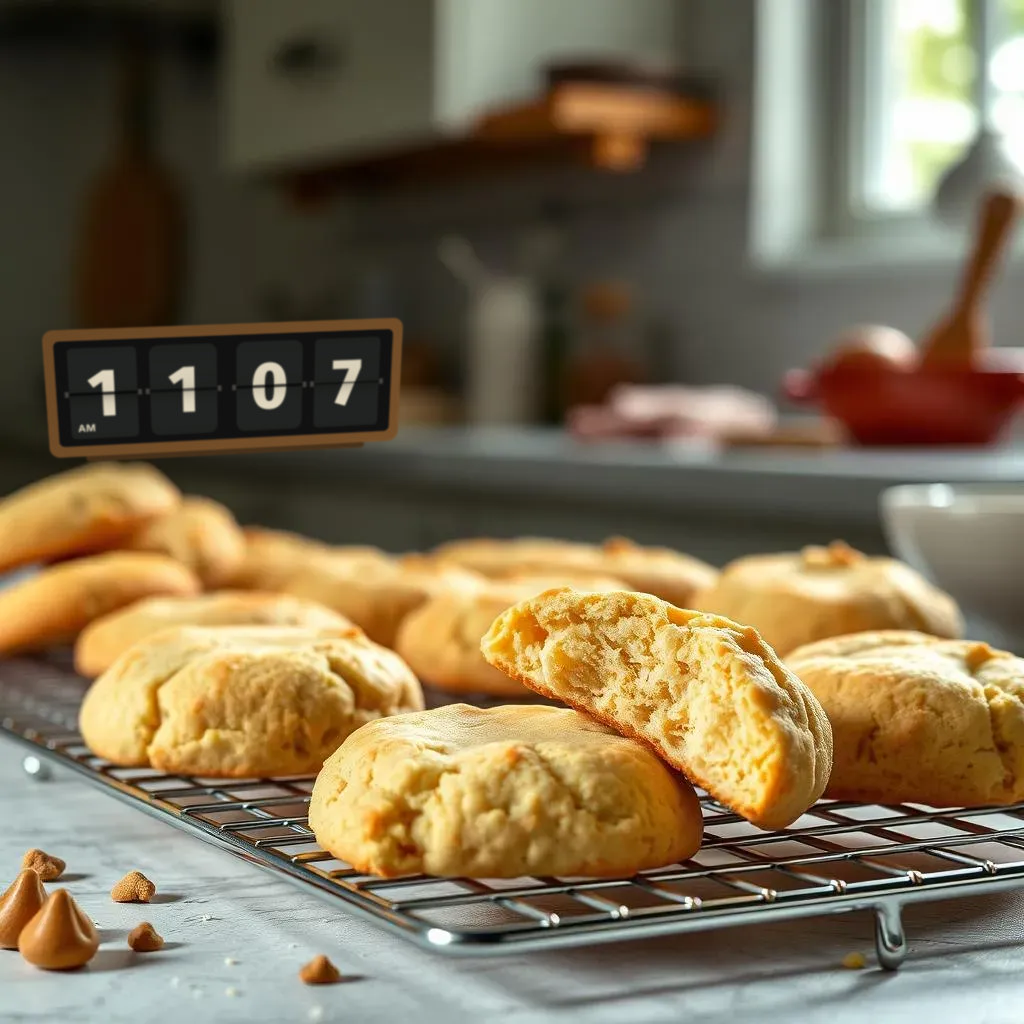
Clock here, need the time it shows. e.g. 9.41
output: 11.07
